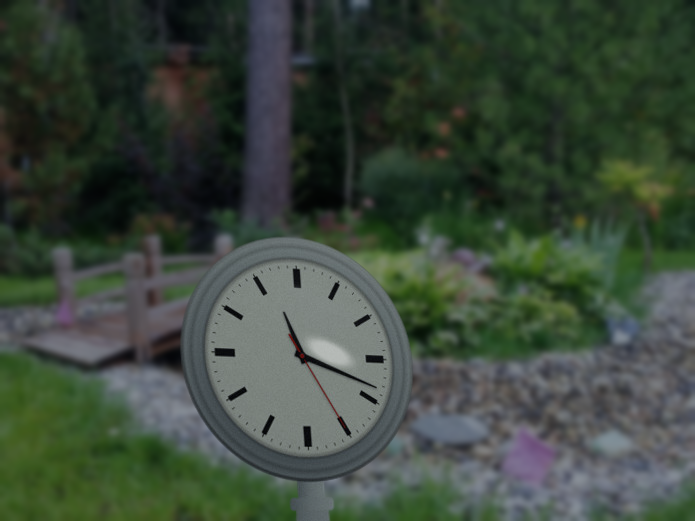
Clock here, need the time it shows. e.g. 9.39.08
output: 11.18.25
